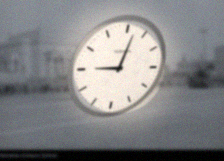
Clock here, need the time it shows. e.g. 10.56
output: 9.02
